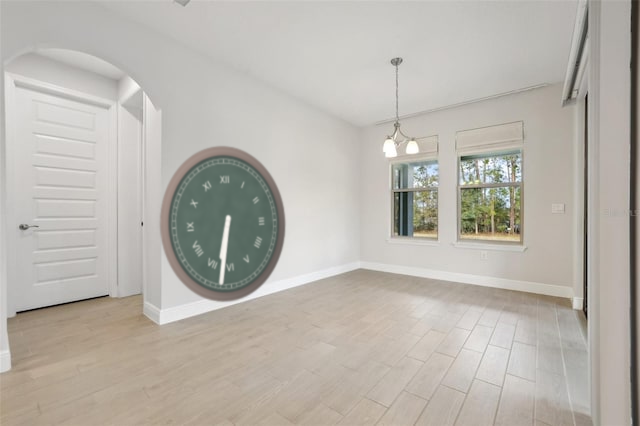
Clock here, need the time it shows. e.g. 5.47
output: 6.32
